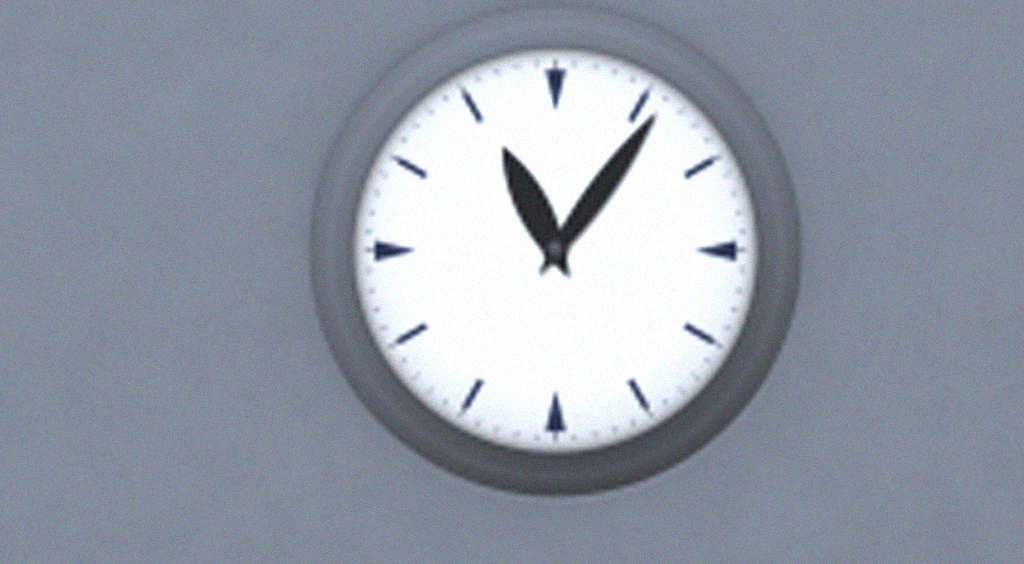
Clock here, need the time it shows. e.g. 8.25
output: 11.06
